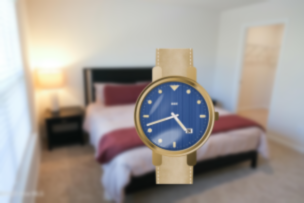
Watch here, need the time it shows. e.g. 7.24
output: 4.42
